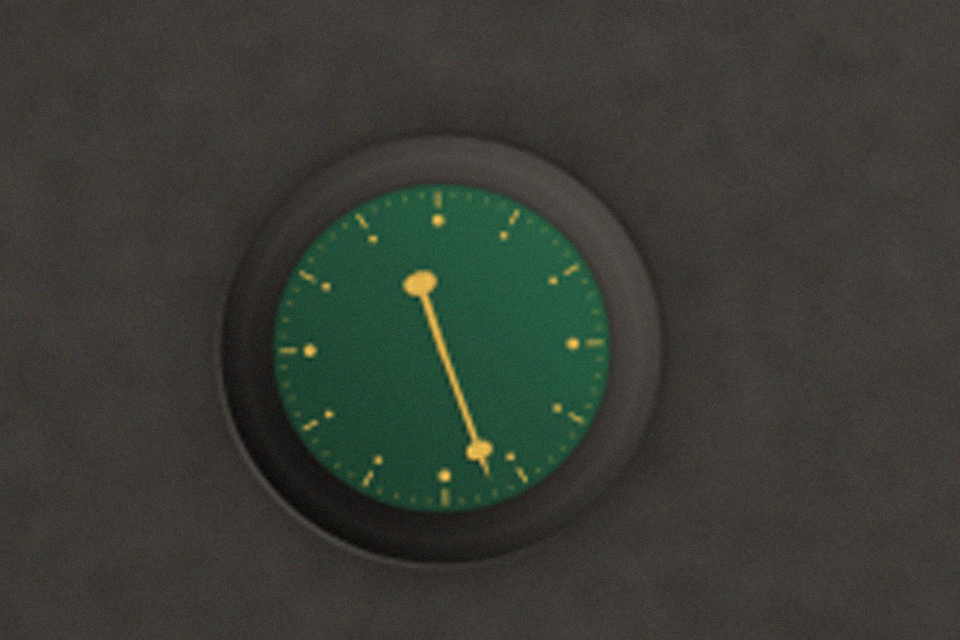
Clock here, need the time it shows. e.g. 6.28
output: 11.27
